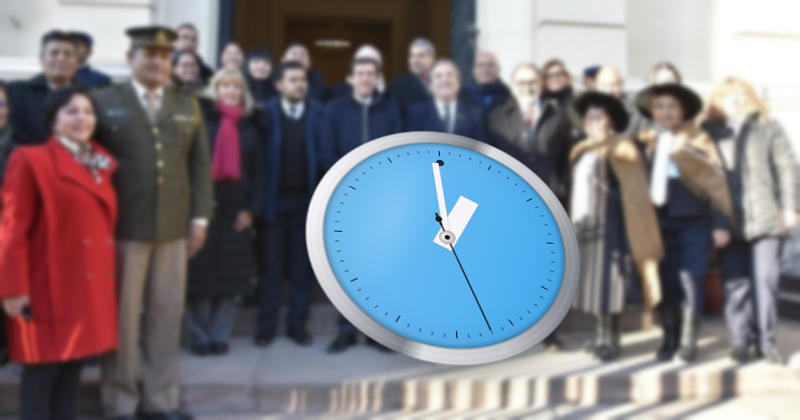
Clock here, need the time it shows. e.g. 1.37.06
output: 12.59.27
